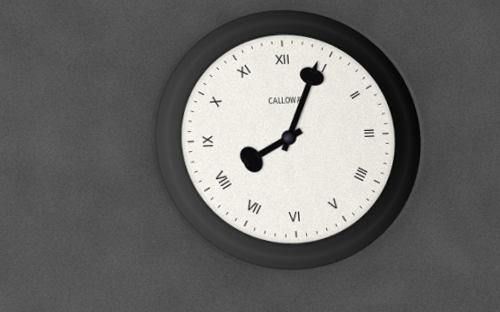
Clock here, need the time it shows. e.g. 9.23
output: 8.04
